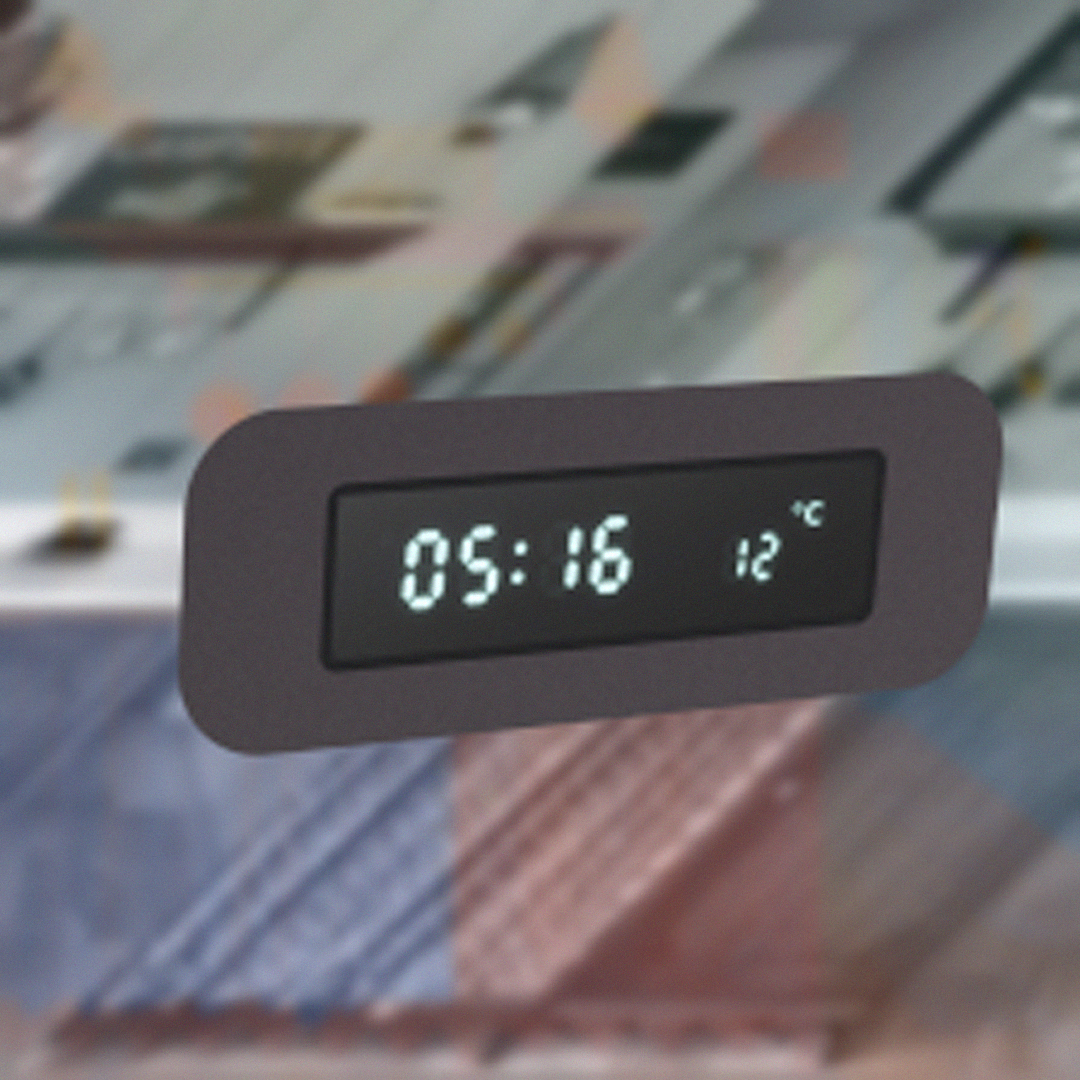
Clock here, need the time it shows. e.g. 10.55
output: 5.16
